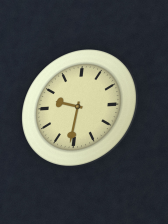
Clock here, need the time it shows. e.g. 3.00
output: 9.31
